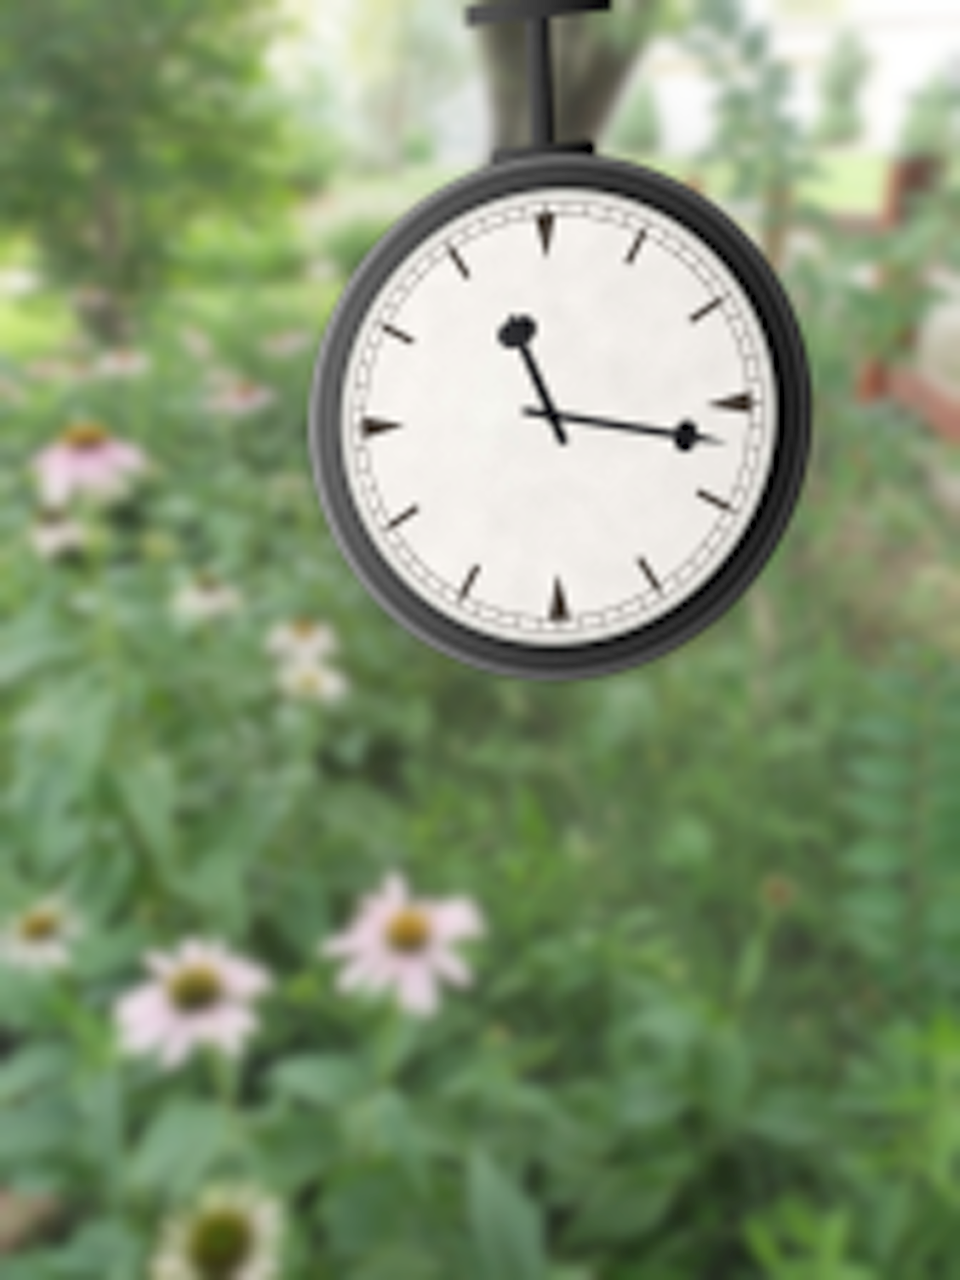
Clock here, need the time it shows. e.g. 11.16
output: 11.17
